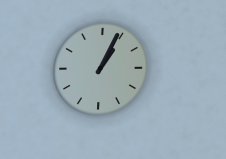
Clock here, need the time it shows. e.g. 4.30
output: 1.04
